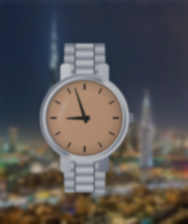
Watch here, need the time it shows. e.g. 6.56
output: 8.57
